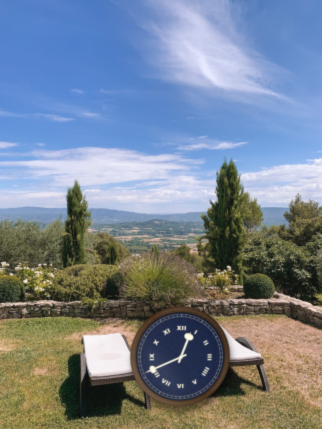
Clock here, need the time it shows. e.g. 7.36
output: 12.41
